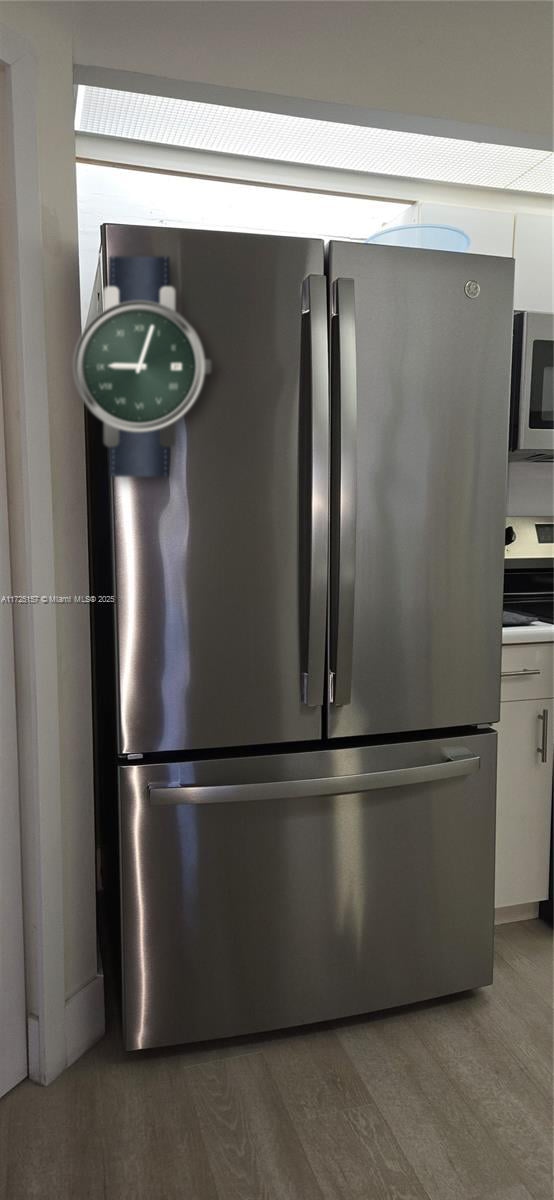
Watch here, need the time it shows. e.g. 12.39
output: 9.03
